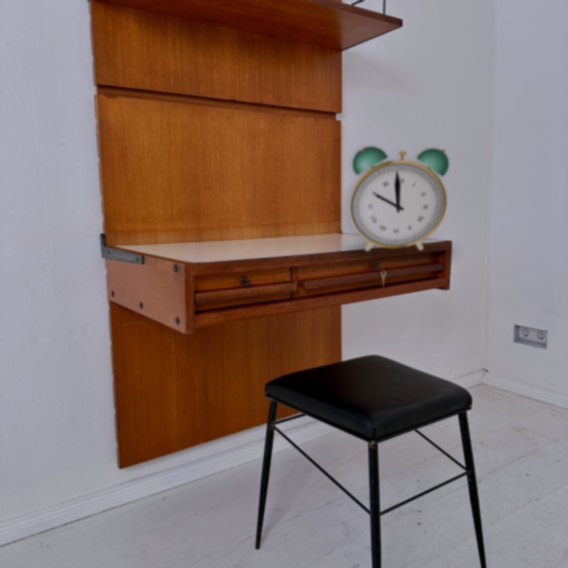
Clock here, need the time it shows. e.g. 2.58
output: 9.59
